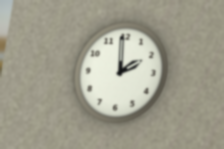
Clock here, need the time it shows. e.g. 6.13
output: 1.59
